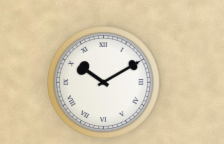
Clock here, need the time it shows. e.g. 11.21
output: 10.10
